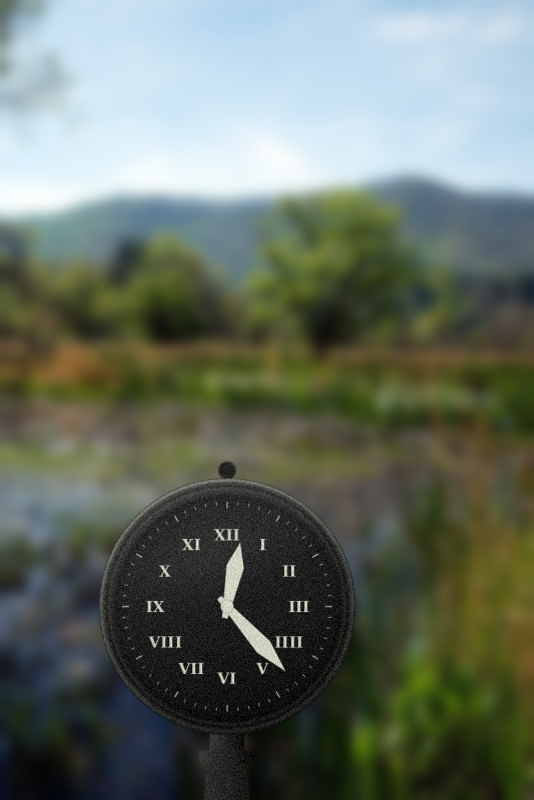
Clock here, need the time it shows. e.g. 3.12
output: 12.23
